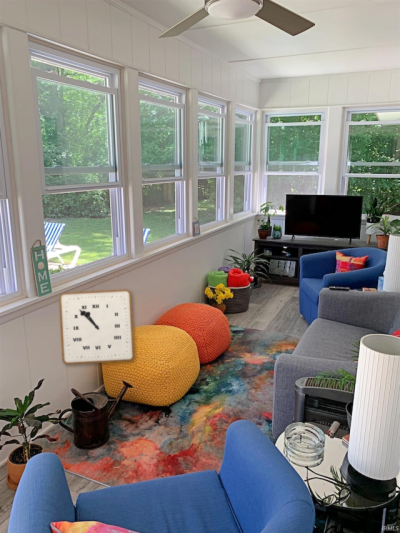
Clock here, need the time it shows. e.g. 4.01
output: 10.53
